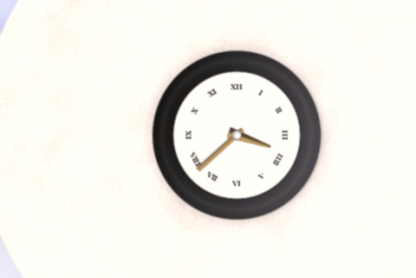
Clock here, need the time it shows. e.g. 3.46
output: 3.38
